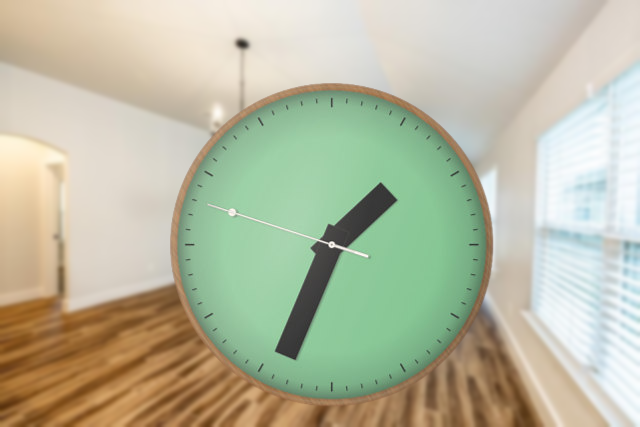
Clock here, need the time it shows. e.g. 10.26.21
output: 1.33.48
